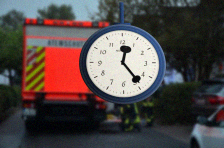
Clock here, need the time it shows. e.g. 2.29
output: 12.24
